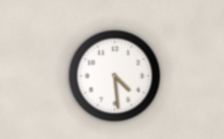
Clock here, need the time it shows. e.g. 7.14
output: 4.29
